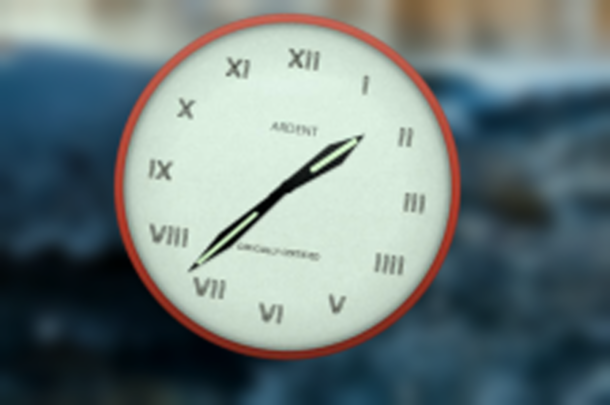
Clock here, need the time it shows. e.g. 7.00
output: 1.37
